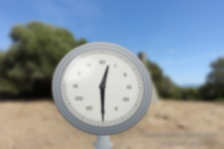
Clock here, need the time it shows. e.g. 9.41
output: 12.30
